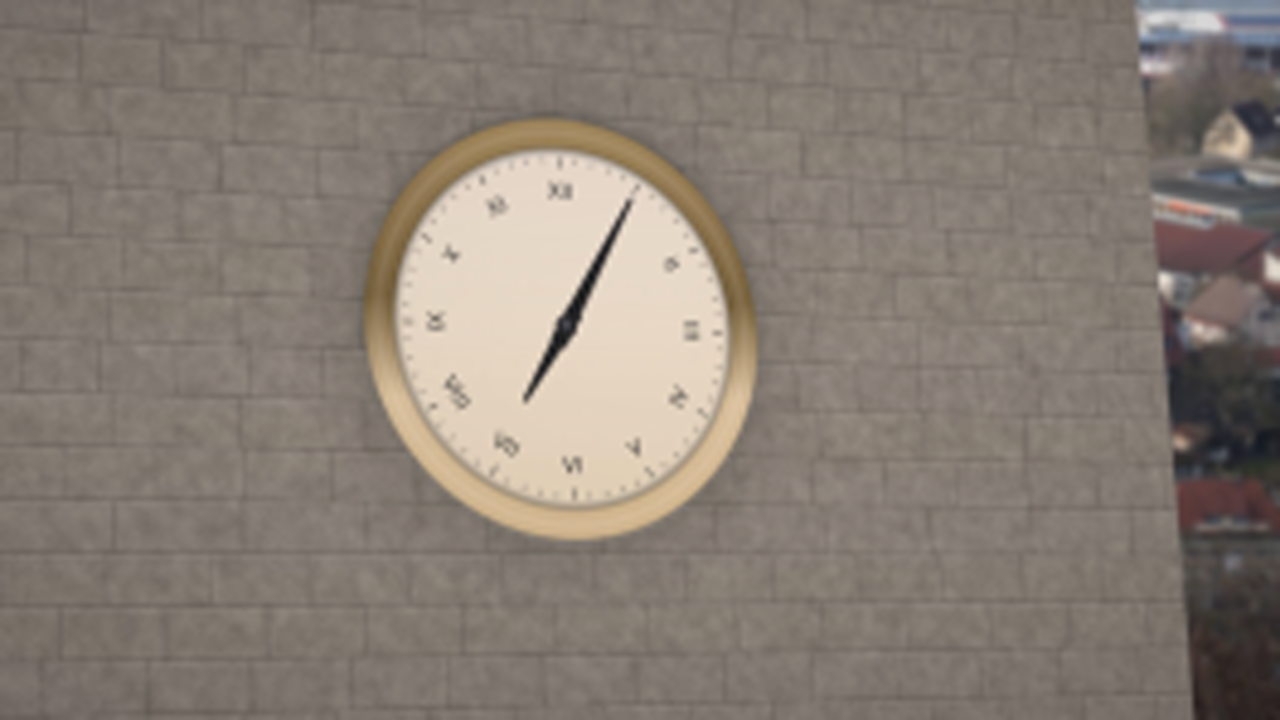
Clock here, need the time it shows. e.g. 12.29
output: 7.05
